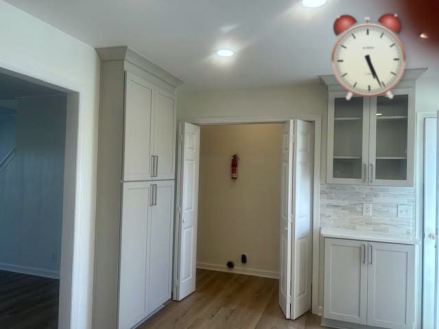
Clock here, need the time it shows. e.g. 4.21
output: 5.26
